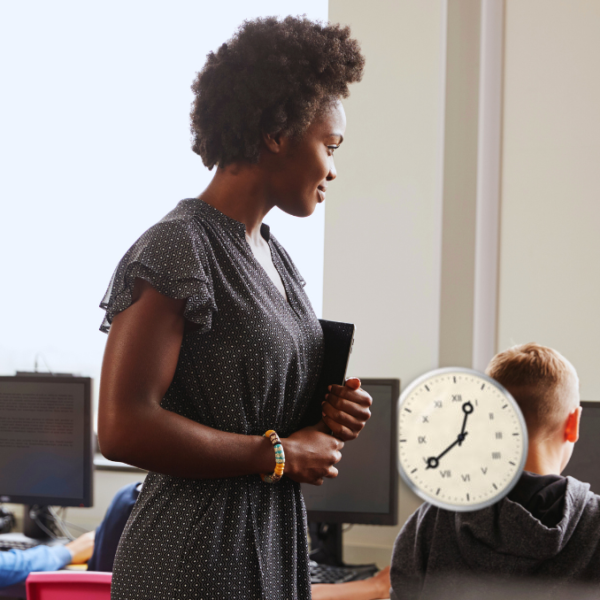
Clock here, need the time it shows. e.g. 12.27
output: 12.39
